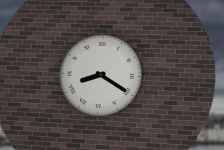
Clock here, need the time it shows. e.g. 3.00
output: 8.20
